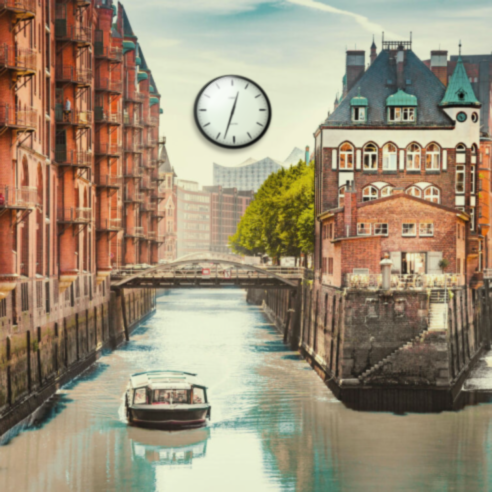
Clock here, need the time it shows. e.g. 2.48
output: 12.33
